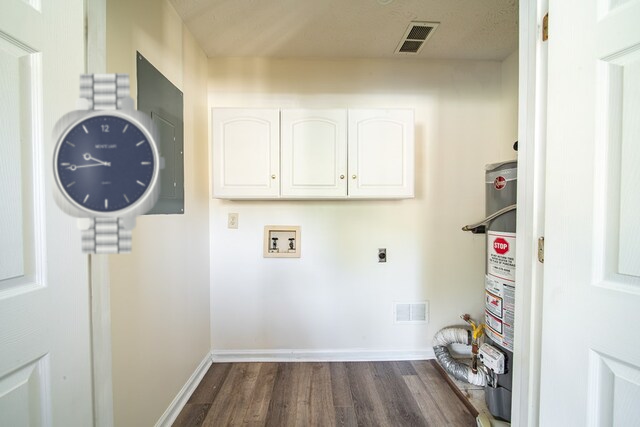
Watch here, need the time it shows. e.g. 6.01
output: 9.44
